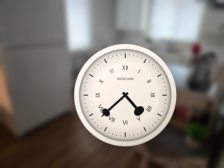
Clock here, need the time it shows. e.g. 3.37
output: 4.38
